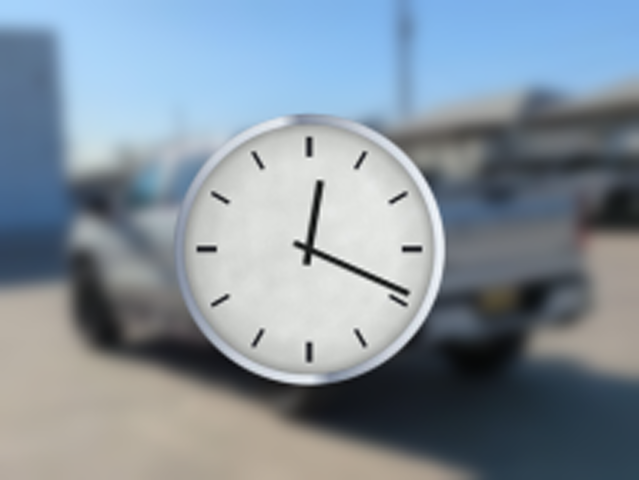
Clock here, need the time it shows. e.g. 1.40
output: 12.19
